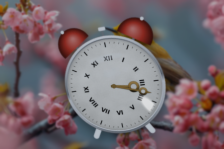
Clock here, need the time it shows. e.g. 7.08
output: 3.18
